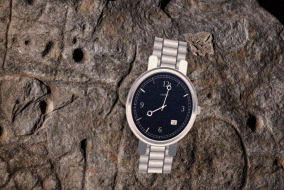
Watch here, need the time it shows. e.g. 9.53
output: 8.02
